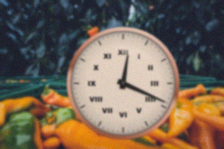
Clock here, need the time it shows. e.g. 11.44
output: 12.19
